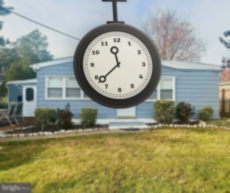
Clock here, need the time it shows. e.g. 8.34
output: 11.38
